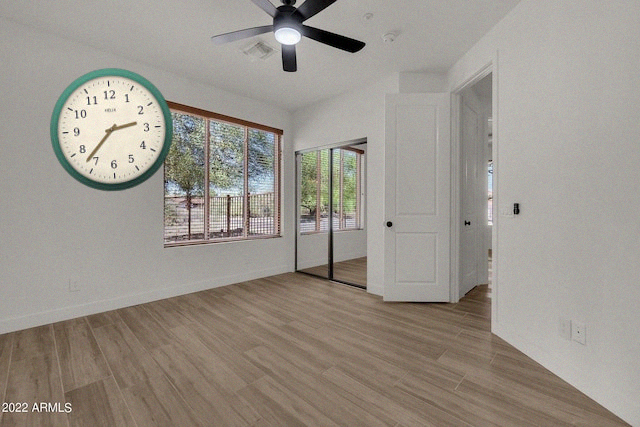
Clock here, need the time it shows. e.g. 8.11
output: 2.37
